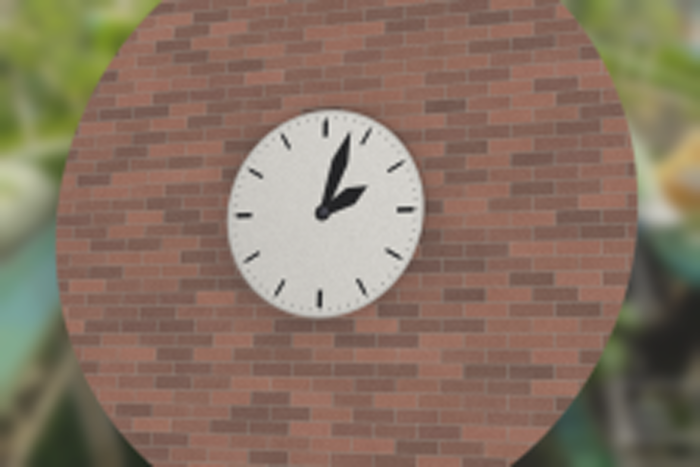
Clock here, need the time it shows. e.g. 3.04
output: 2.03
